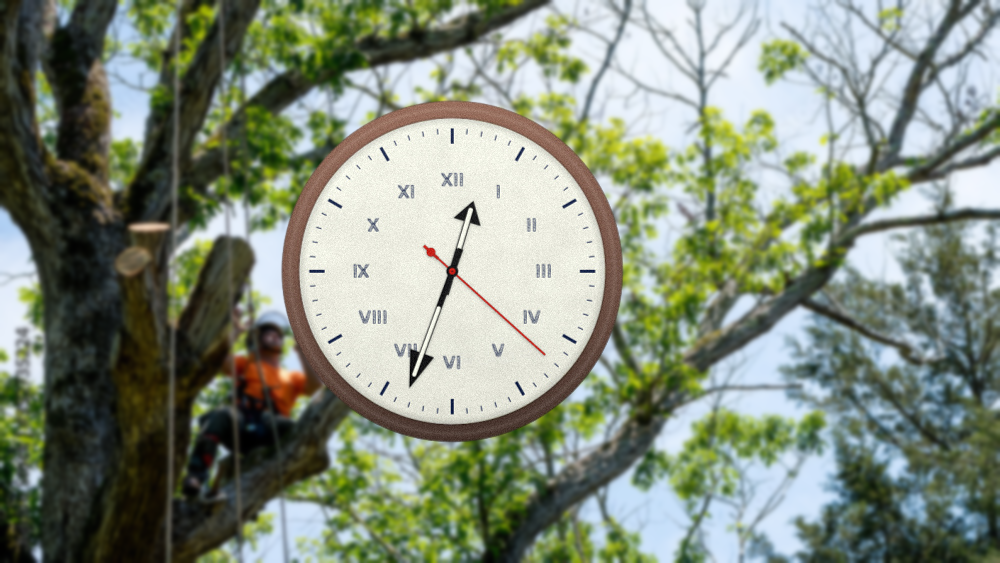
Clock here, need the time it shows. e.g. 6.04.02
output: 12.33.22
